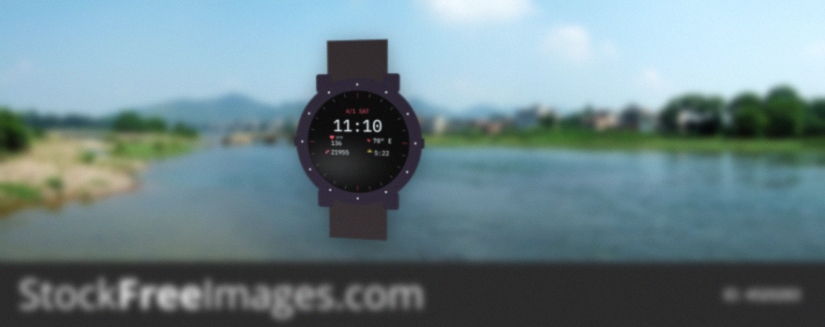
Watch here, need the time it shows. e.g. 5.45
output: 11.10
